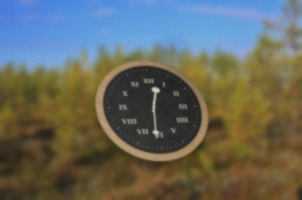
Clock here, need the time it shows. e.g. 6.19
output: 12.31
